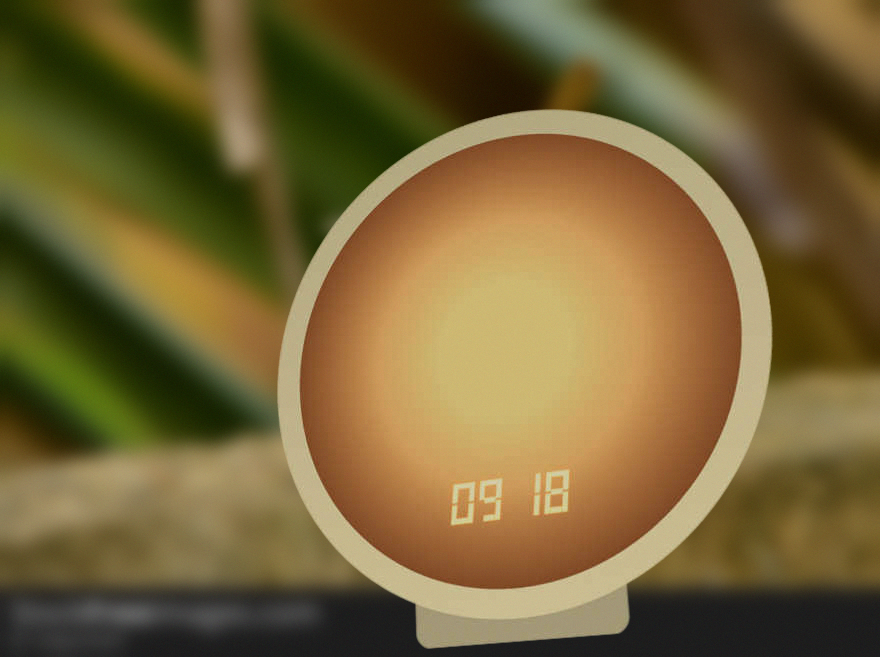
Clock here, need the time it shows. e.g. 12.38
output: 9.18
